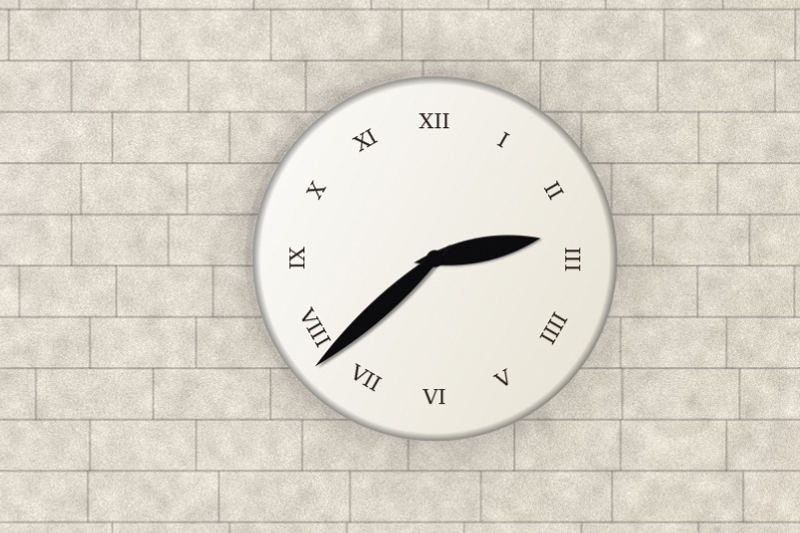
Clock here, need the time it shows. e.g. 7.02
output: 2.38
